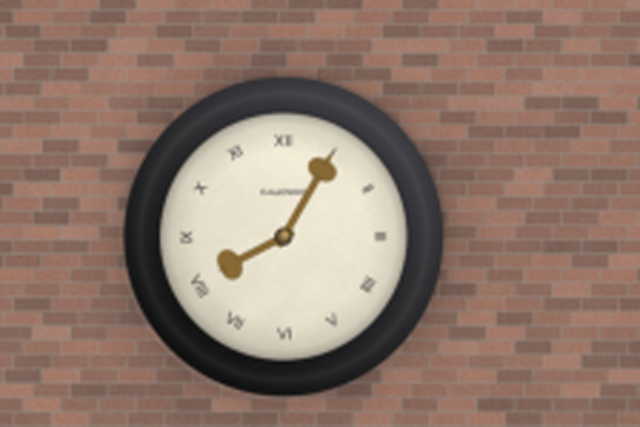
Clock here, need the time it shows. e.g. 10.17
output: 8.05
